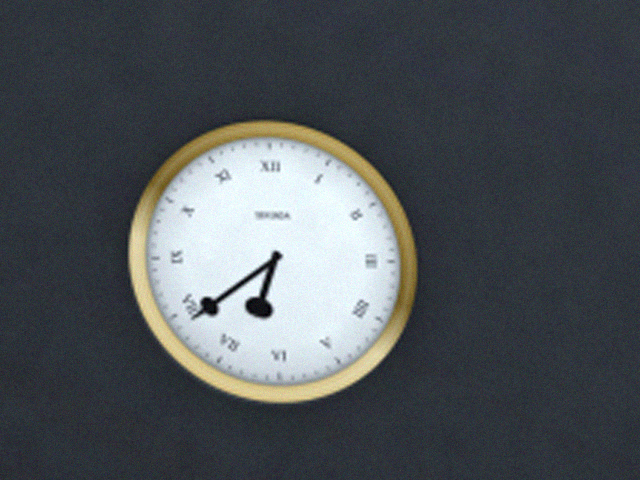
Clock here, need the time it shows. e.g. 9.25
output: 6.39
